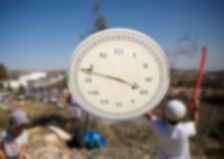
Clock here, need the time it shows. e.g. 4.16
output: 3.48
